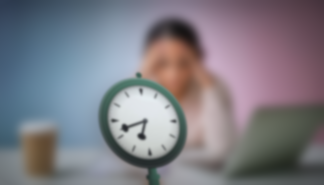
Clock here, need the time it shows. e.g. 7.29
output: 6.42
